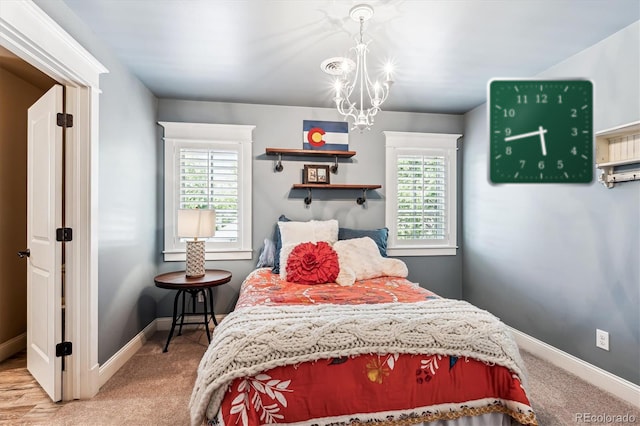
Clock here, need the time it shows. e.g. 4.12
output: 5.43
